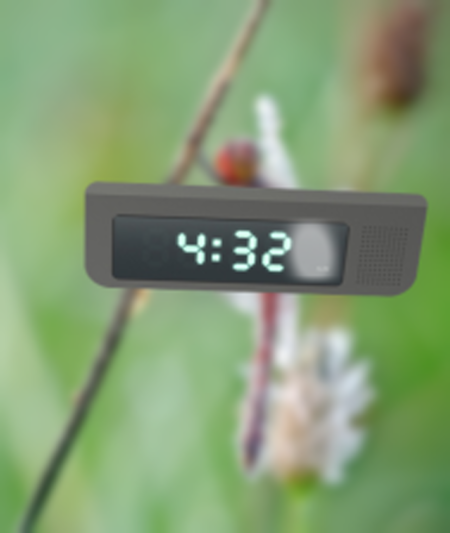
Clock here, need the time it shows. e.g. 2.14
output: 4.32
